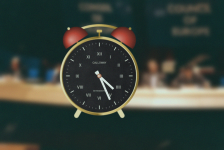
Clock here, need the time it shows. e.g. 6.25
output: 4.26
